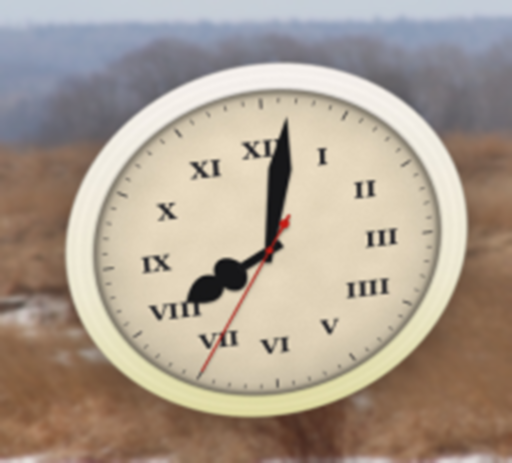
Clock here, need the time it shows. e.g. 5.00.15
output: 8.01.35
